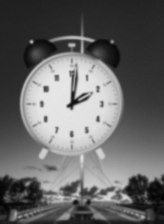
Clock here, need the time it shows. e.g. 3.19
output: 2.01
